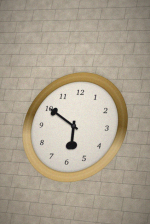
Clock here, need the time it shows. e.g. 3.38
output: 5.50
